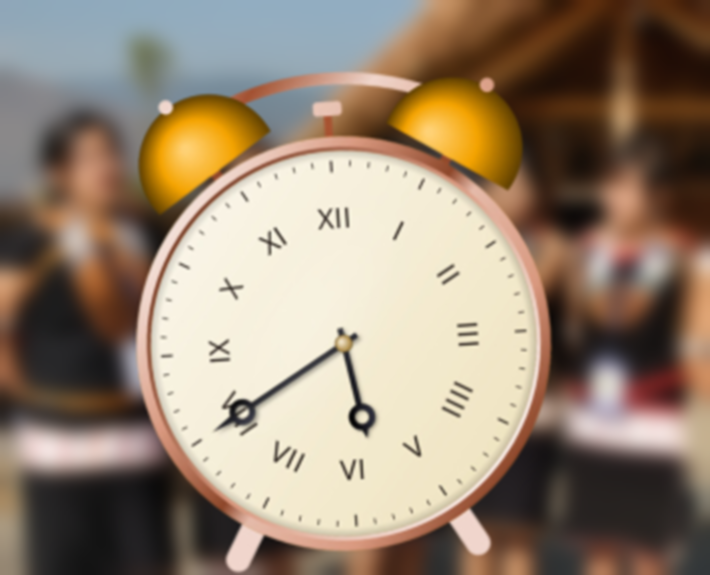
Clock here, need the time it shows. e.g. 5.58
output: 5.40
